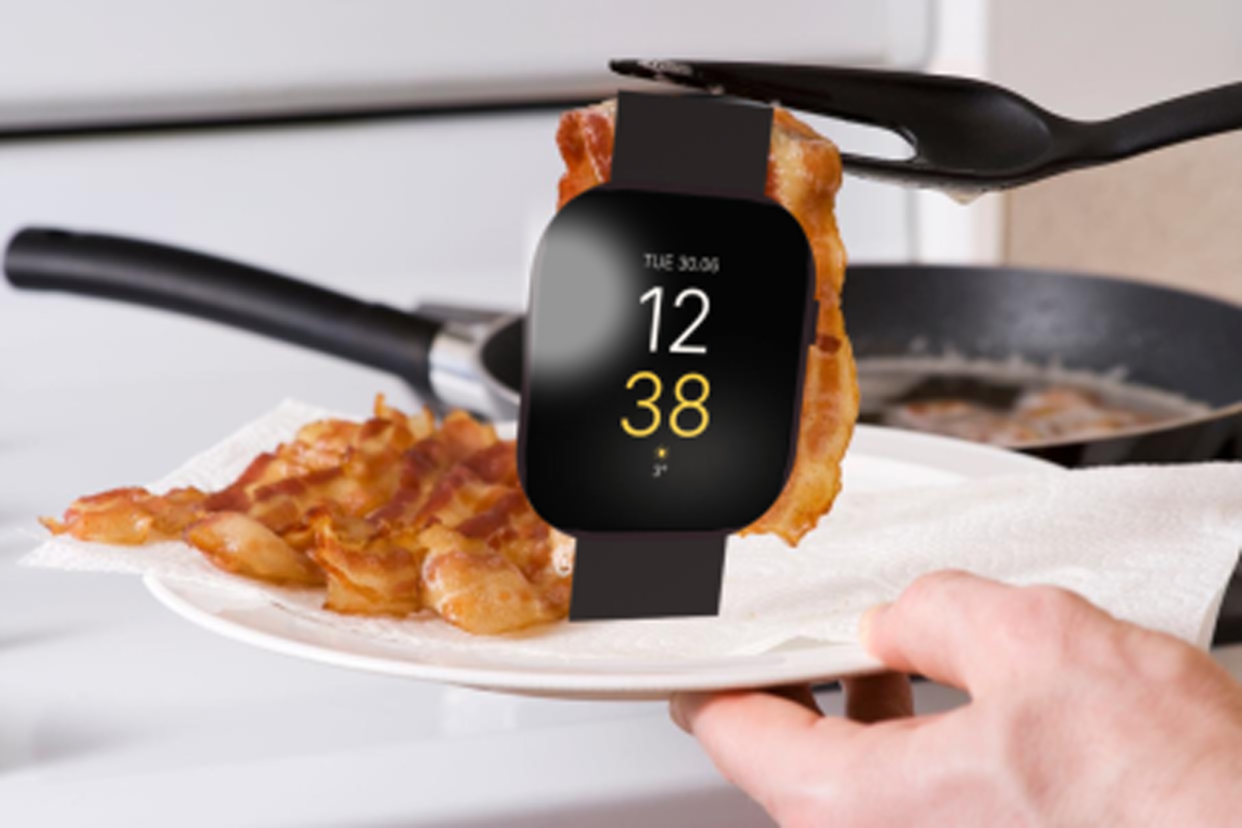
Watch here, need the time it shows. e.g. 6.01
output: 12.38
